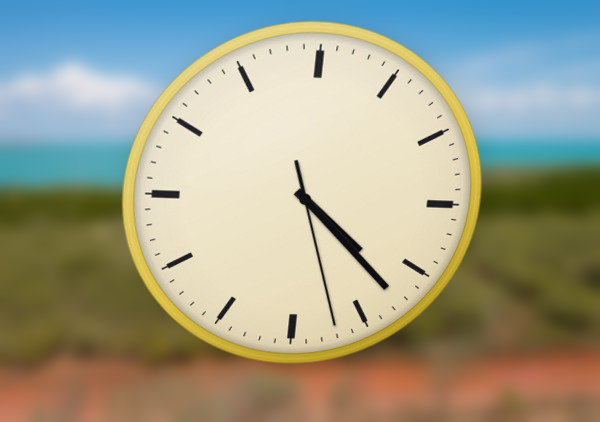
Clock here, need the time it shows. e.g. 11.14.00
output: 4.22.27
